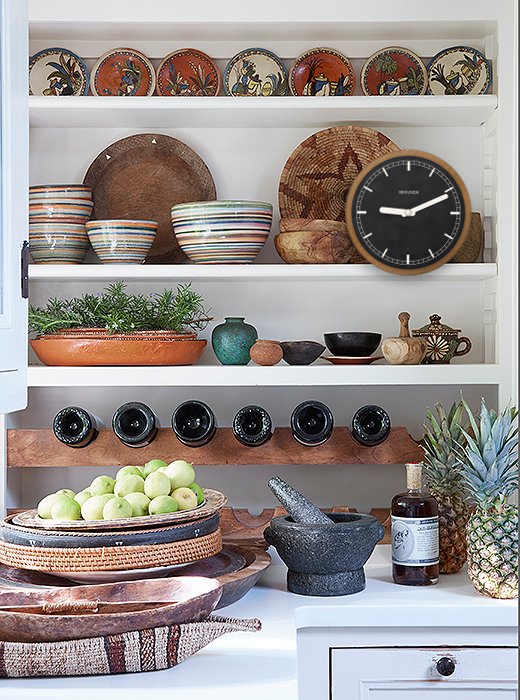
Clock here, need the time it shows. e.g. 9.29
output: 9.11
